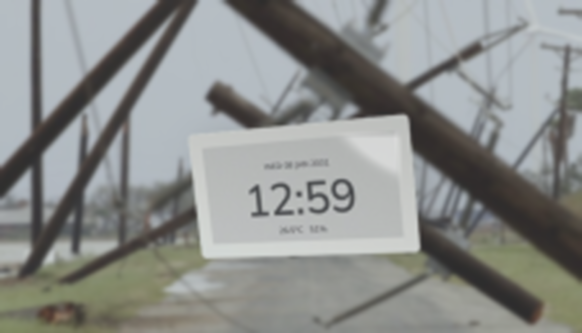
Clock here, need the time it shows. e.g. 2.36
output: 12.59
